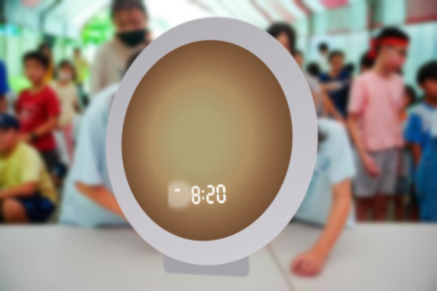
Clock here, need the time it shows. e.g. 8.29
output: 8.20
